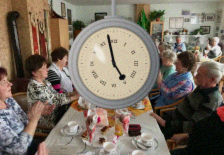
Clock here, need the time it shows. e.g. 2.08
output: 4.58
